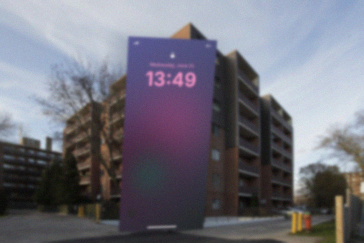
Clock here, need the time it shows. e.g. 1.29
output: 13.49
